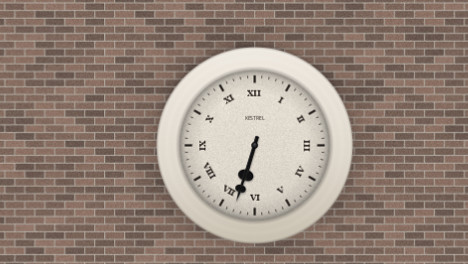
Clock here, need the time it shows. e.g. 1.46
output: 6.33
